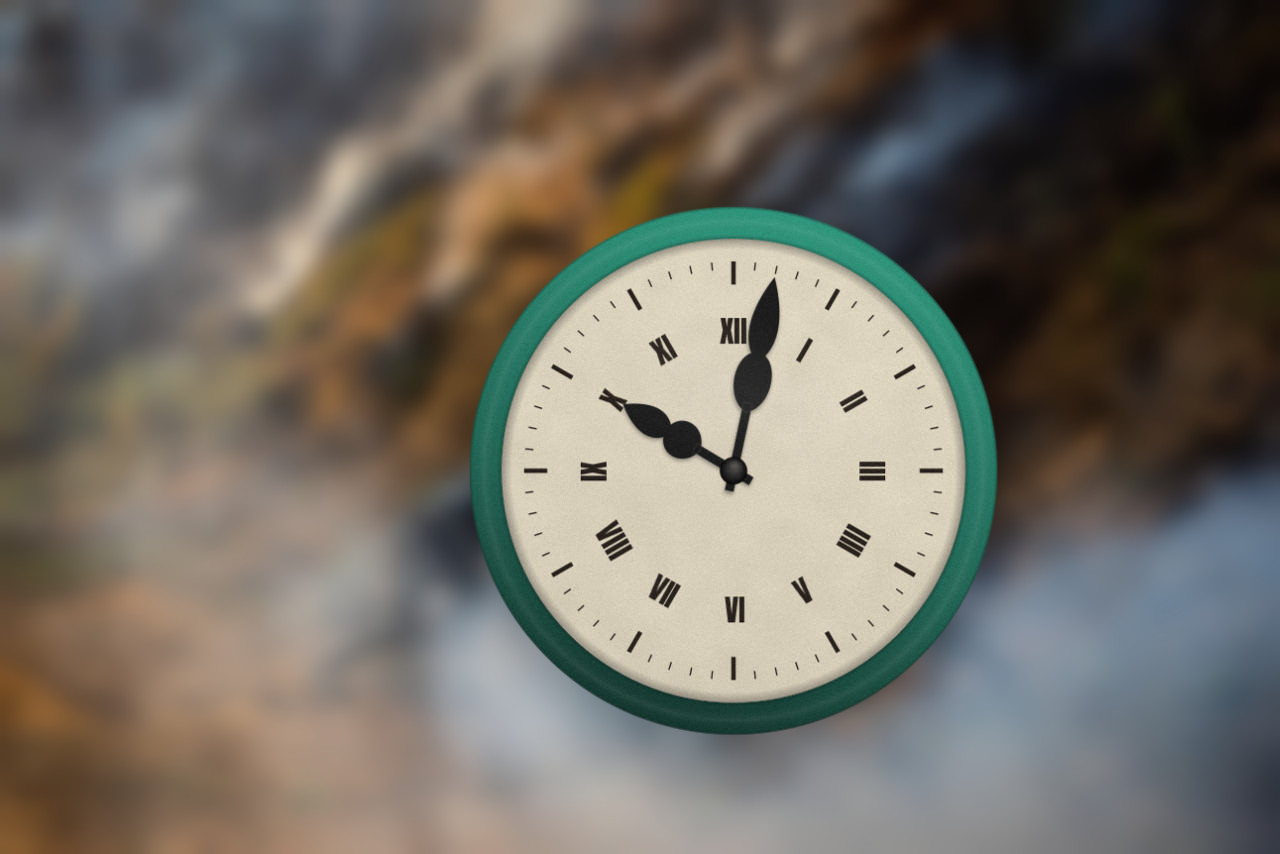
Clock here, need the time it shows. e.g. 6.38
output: 10.02
